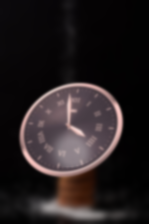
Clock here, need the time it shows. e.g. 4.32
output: 3.58
